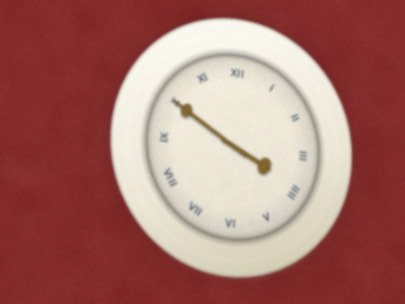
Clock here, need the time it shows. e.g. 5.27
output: 3.50
